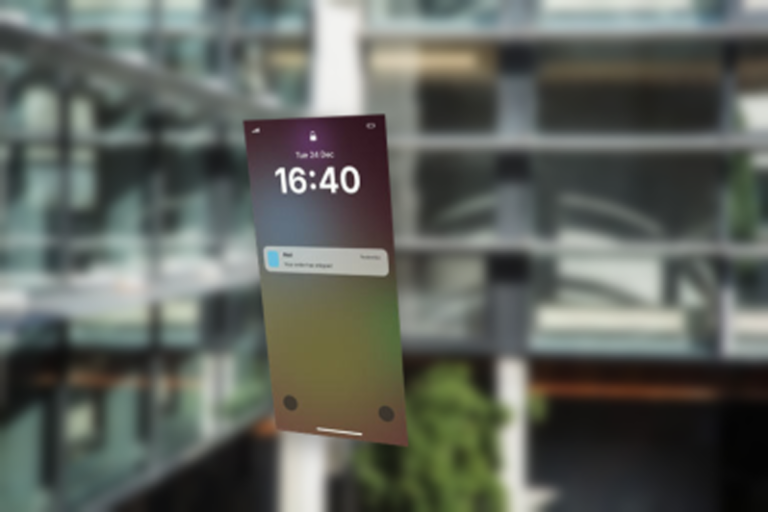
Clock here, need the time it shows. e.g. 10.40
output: 16.40
